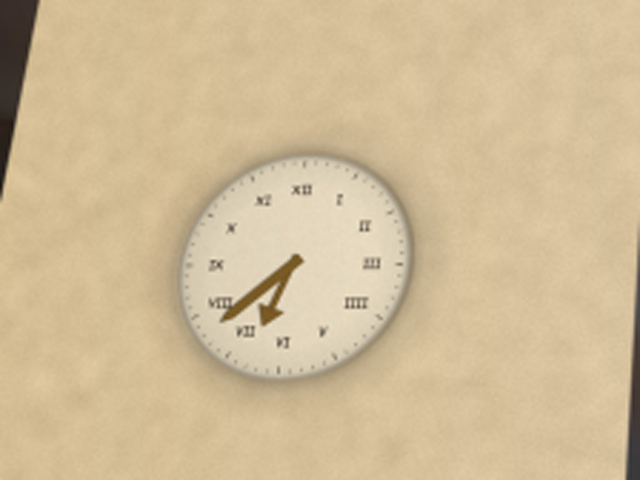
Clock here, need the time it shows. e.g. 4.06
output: 6.38
